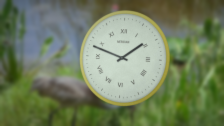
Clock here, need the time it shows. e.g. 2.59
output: 1.48
